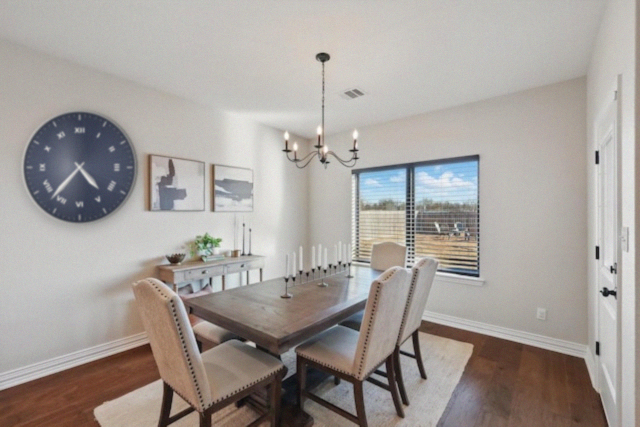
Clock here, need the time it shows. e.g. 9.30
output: 4.37
